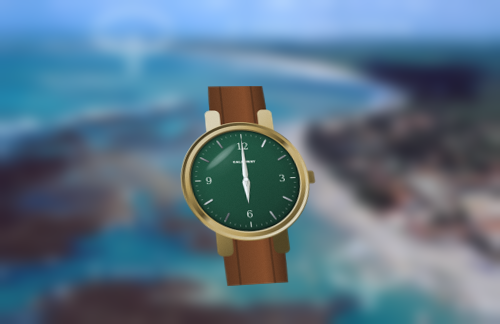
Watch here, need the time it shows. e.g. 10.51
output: 6.00
